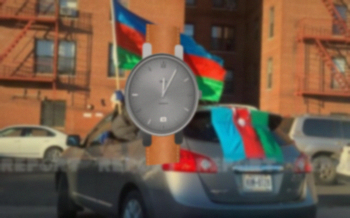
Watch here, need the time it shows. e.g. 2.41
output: 12.05
